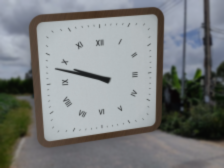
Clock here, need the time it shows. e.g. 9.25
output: 9.48
